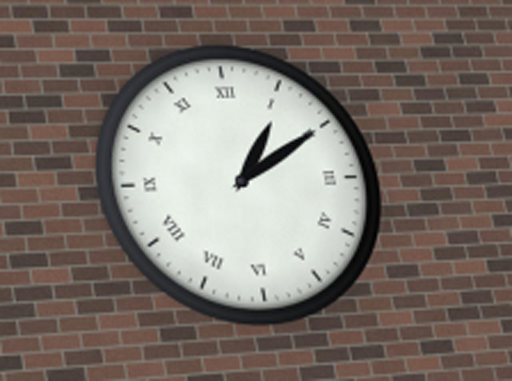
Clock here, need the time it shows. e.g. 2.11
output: 1.10
